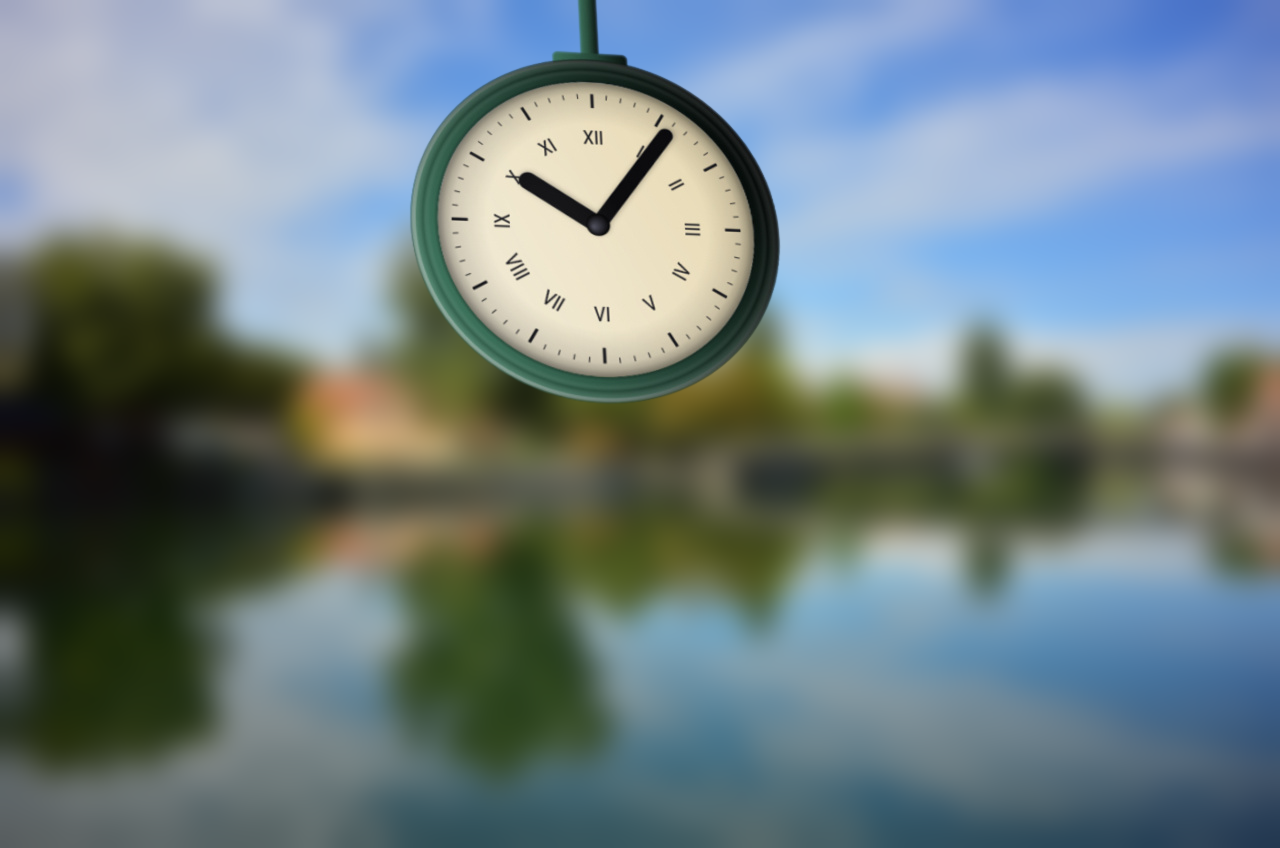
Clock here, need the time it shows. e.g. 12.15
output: 10.06
